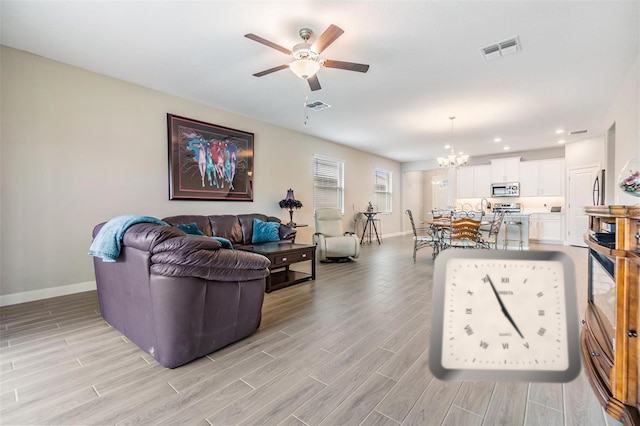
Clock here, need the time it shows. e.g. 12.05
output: 4.56
